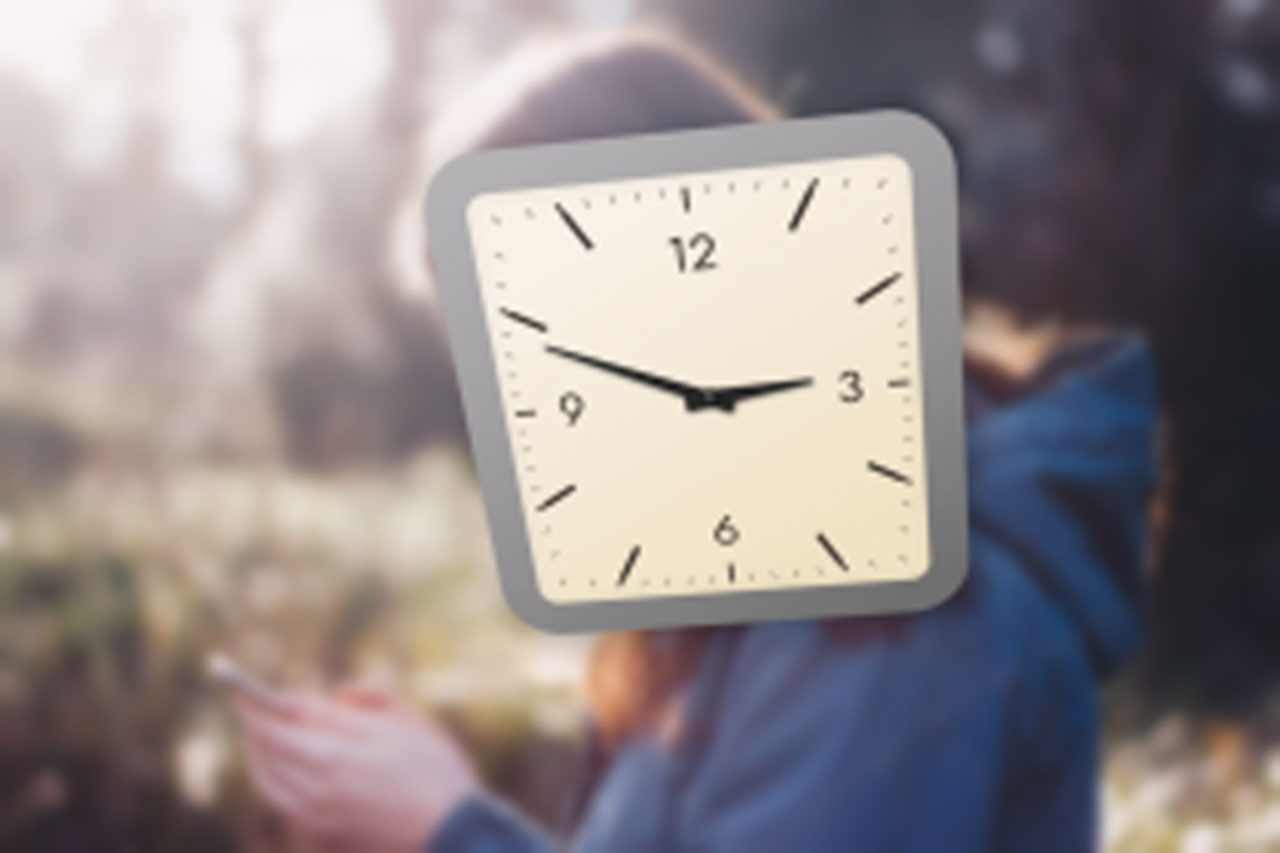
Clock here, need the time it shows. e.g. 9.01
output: 2.49
